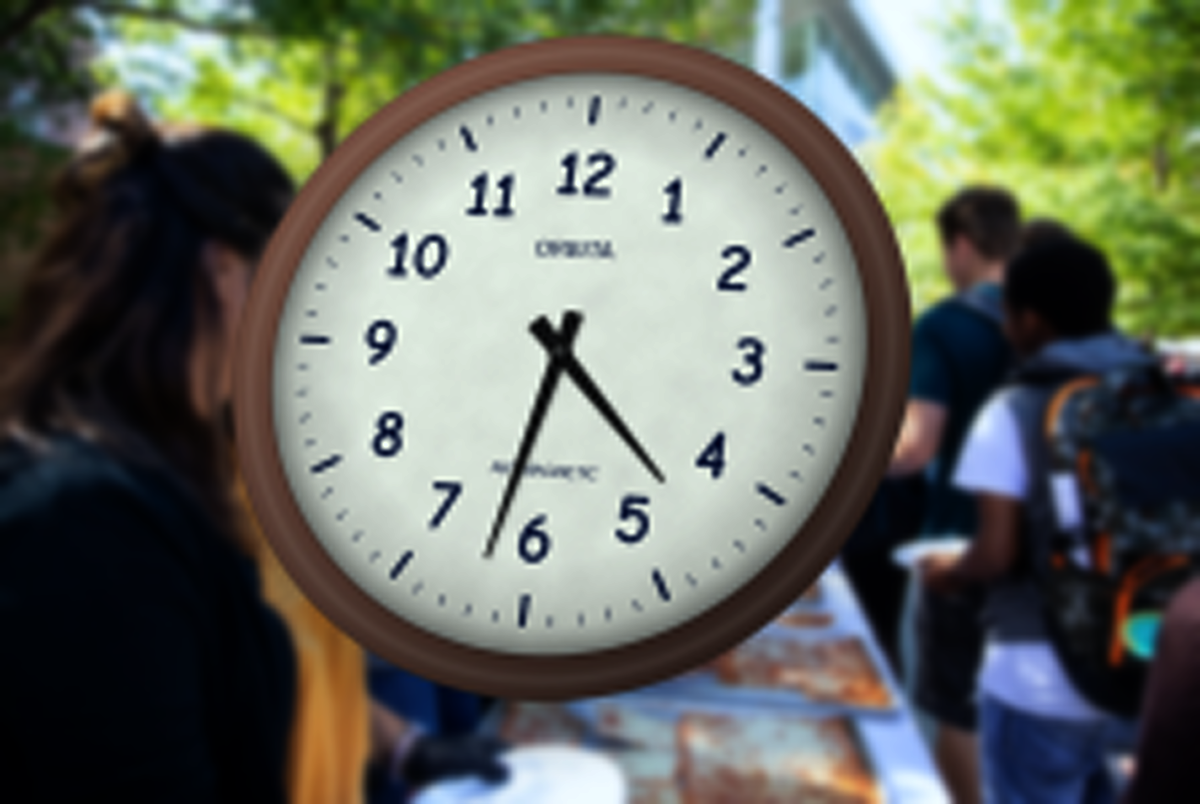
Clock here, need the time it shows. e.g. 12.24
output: 4.32
